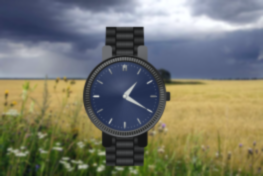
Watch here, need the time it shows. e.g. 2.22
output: 1.20
